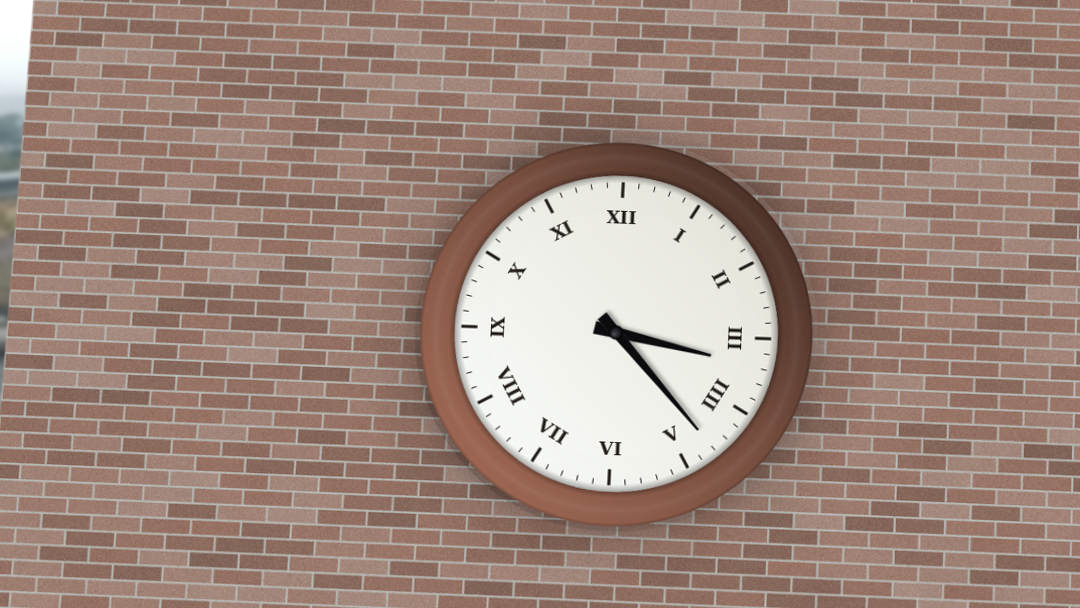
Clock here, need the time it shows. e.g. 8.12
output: 3.23
